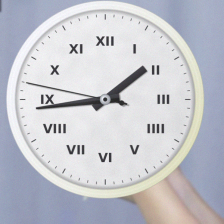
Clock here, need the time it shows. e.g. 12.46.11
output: 1.43.47
